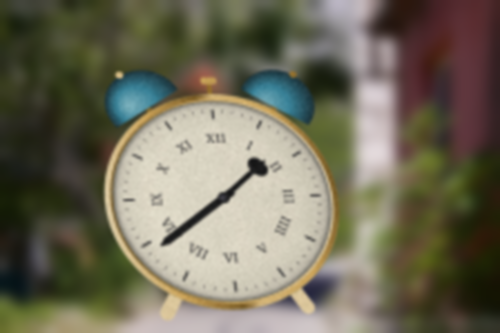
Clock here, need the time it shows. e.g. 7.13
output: 1.39
